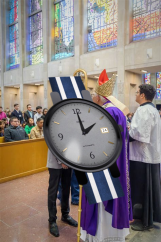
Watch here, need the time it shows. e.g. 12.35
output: 2.00
